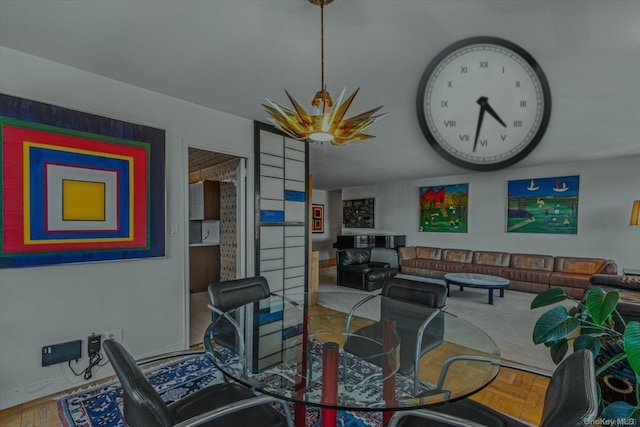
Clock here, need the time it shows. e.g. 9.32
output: 4.32
